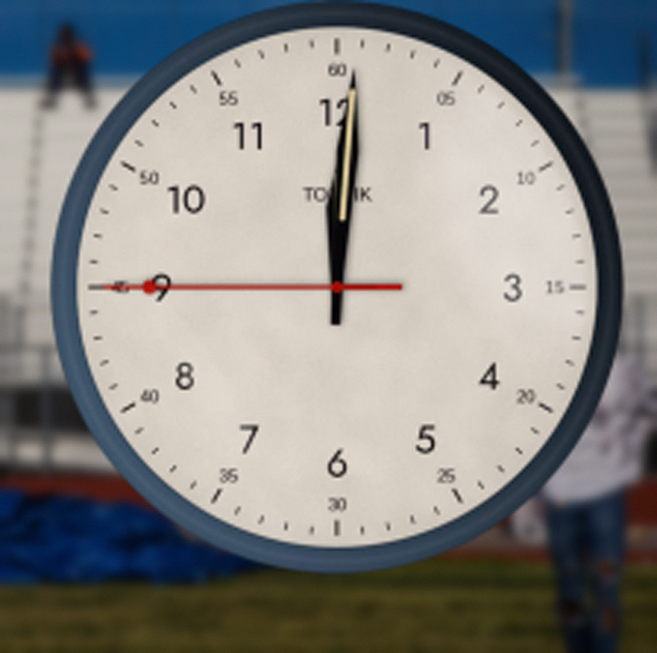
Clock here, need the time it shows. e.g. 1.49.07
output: 12.00.45
